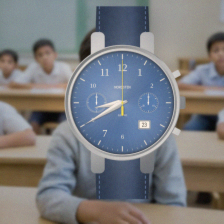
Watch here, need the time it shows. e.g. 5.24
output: 8.40
